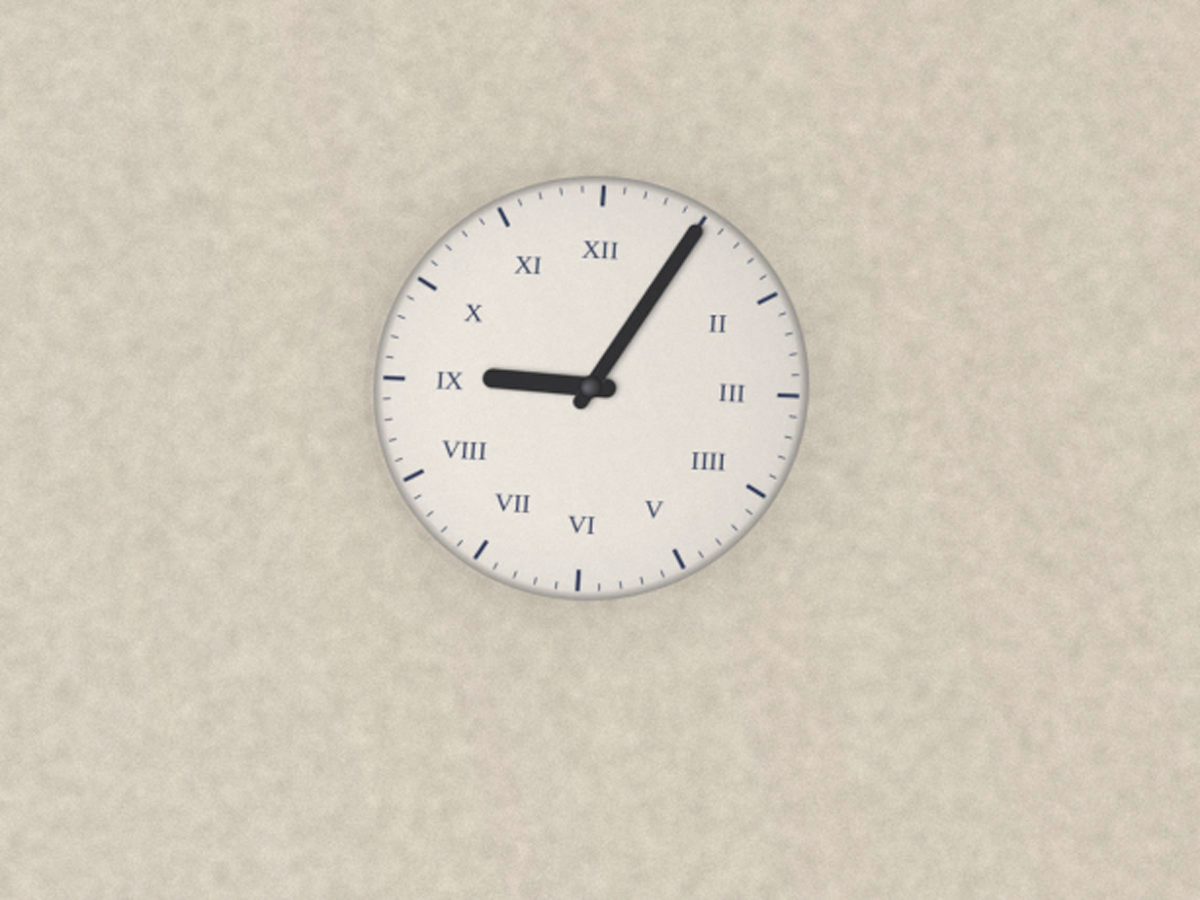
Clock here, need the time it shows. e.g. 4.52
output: 9.05
